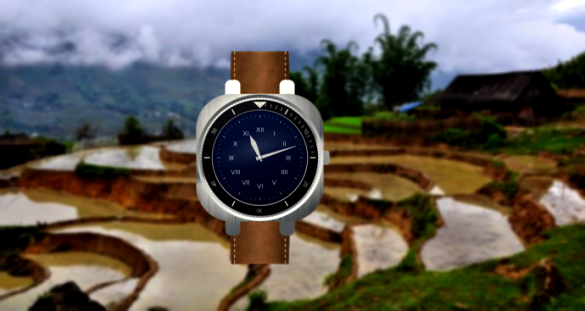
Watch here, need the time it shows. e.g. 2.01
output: 11.12
